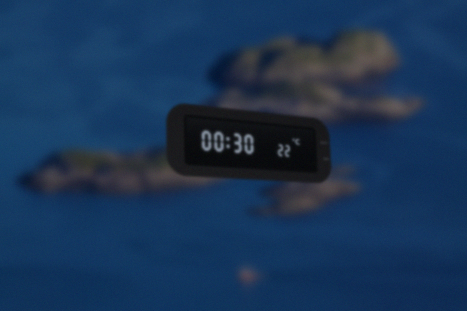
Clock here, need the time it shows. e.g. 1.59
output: 0.30
